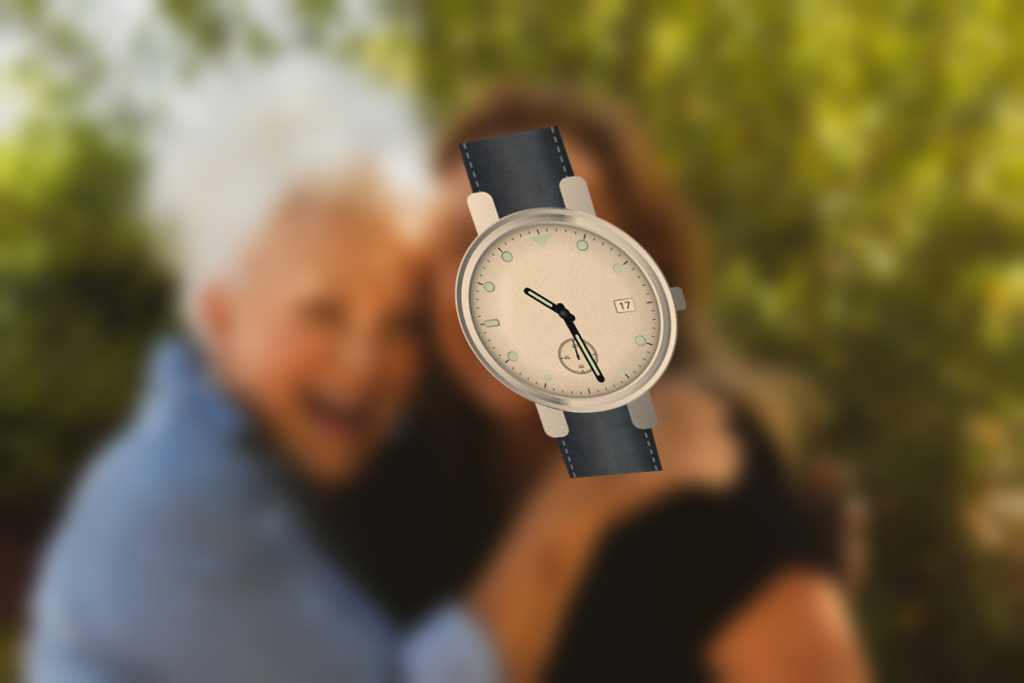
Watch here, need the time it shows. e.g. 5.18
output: 10.28
